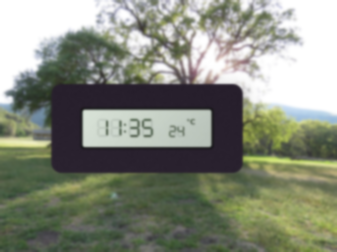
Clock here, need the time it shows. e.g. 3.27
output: 11.35
